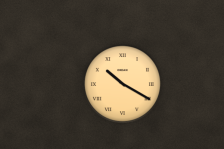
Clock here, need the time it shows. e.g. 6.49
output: 10.20
